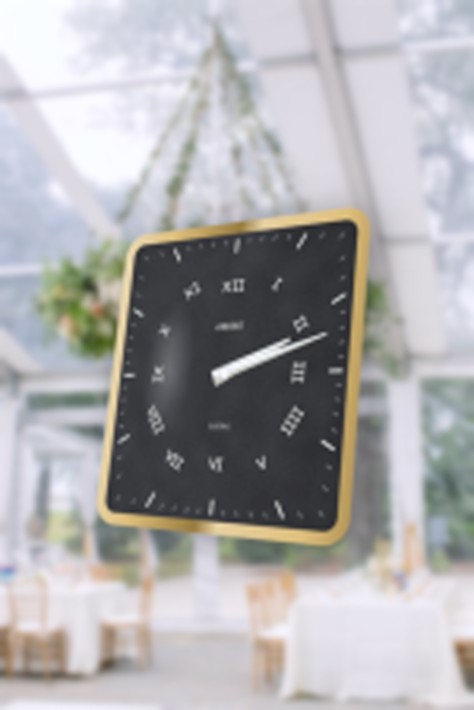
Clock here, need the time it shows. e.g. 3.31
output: 2.12
